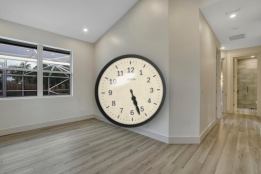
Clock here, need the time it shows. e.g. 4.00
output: 5.27
